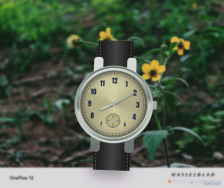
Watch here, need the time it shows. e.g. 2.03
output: 8.10
